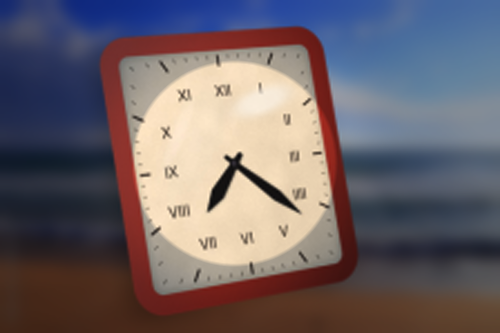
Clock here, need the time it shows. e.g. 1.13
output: 7.22
